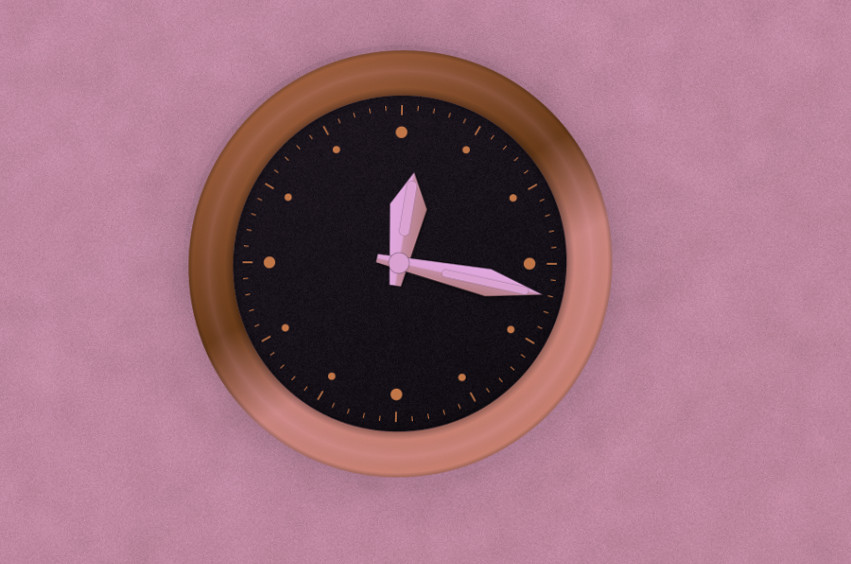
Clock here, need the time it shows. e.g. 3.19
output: 12.17
